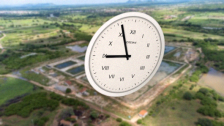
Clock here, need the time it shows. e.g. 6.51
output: 8.56
